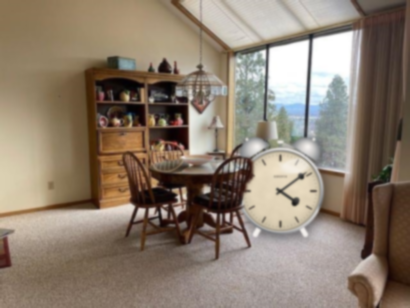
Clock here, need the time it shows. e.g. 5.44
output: 4.09
